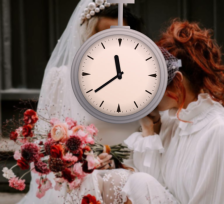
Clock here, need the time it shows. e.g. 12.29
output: 11.39
